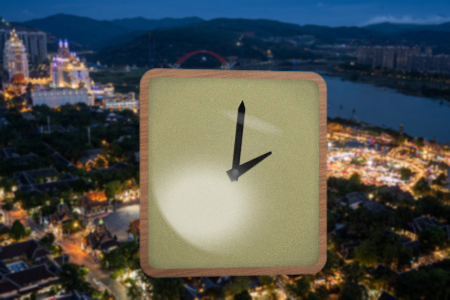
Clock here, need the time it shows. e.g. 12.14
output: 2.01
